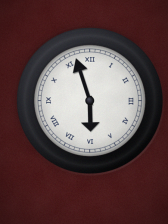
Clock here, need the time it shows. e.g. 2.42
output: 5.57
